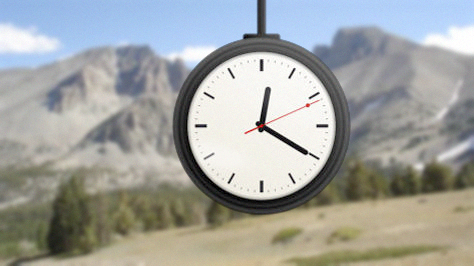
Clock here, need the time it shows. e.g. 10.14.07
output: 12.20.11
